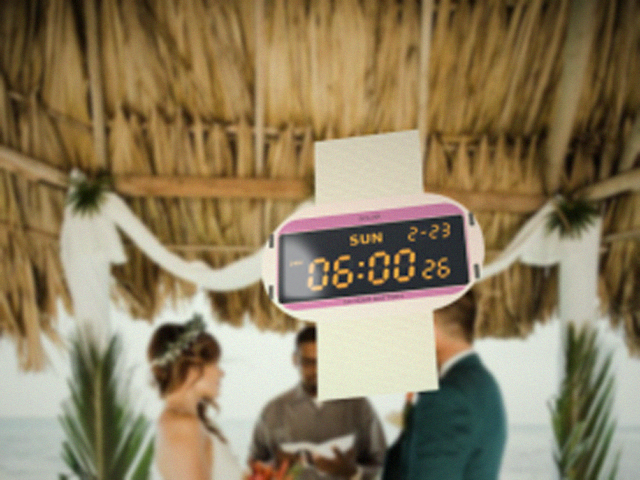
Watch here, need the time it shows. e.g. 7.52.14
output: 6.00.26
